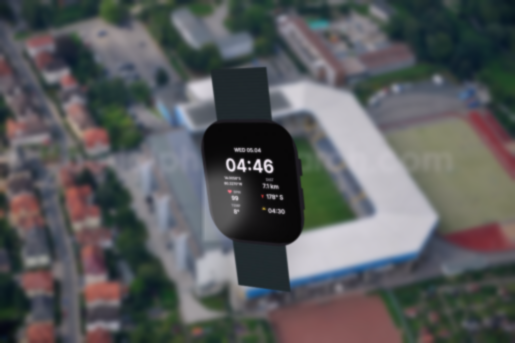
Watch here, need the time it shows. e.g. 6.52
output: 4.46
